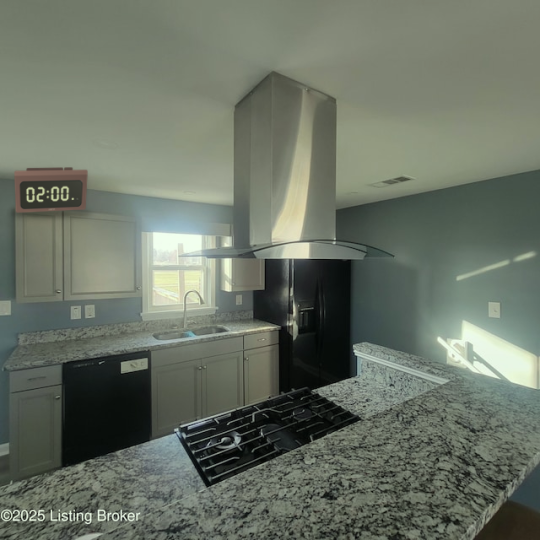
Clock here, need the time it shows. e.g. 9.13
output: 2.00
